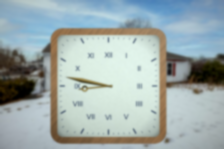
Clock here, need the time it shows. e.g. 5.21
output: 8.47
